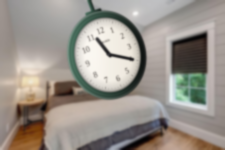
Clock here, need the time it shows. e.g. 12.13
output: 11.20
